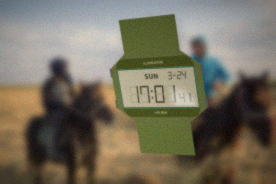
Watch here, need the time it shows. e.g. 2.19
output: 17.01
